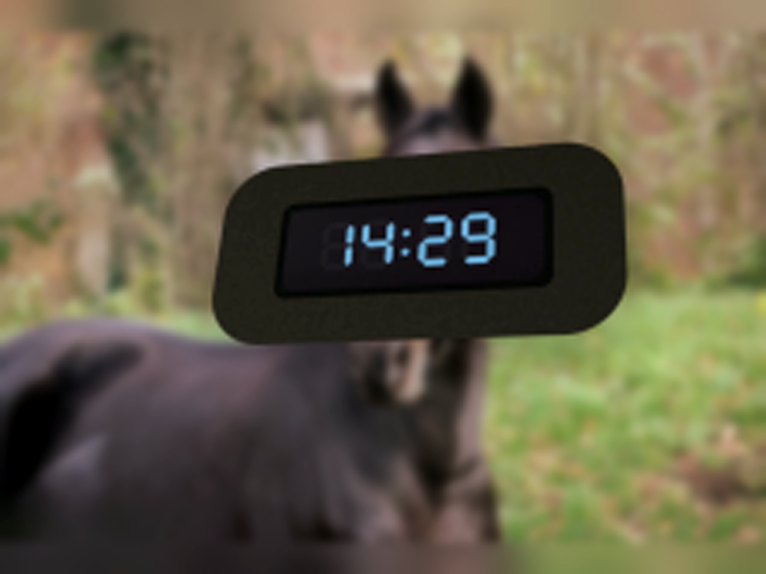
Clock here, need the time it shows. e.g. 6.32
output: 14.29
